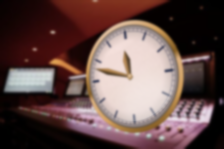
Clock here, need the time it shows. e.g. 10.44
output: 11.48
